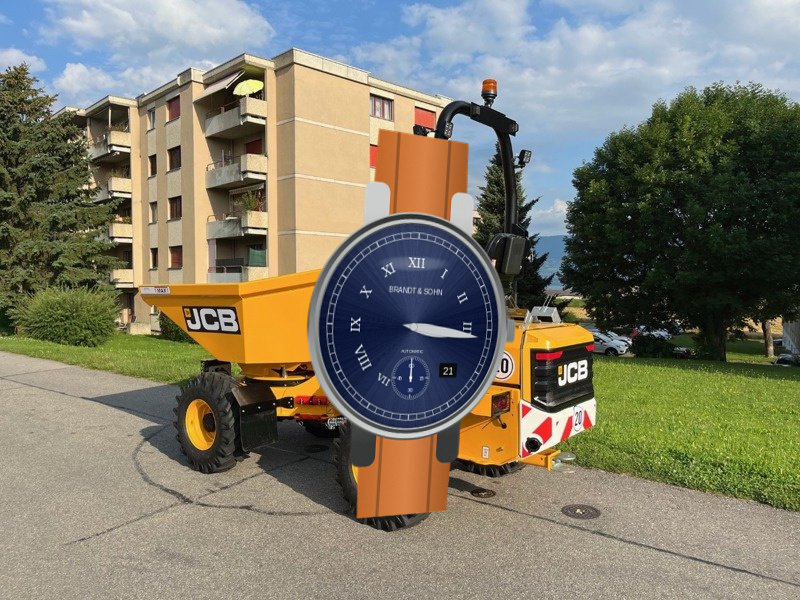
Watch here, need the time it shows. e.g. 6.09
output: 3.16
